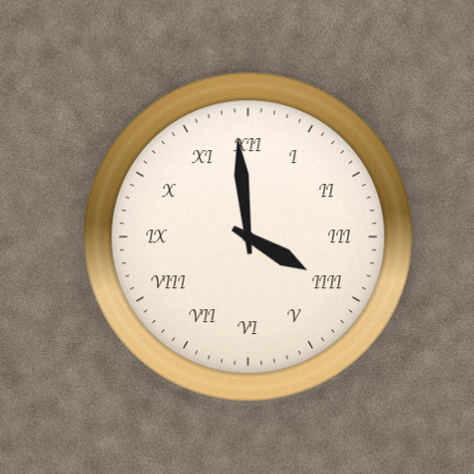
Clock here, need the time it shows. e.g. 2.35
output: 3.59
